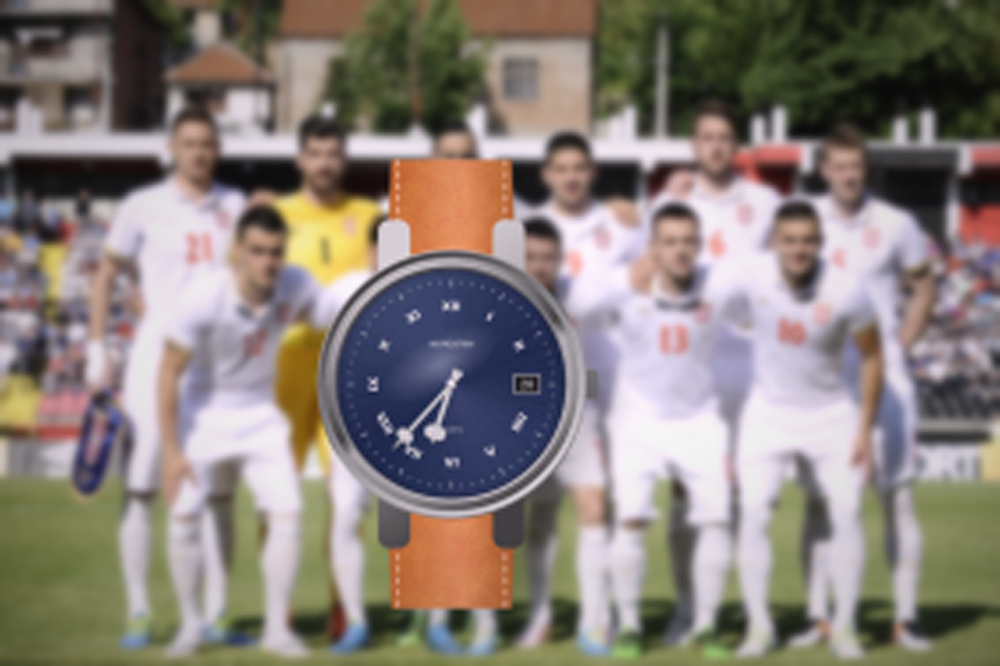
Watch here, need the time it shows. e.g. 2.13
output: 6.37
